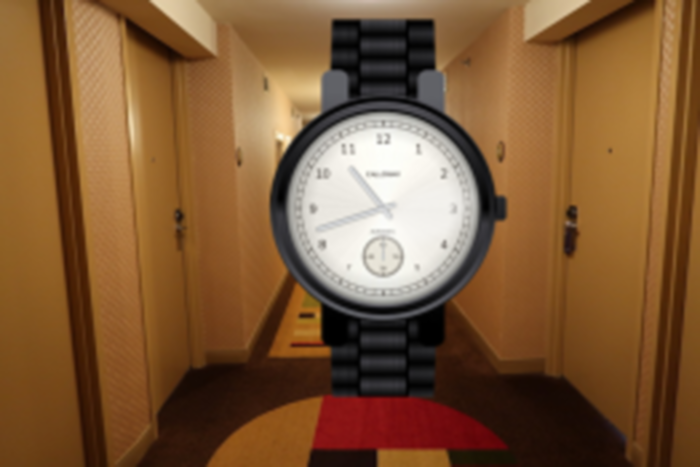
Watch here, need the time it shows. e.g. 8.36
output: 10.42
